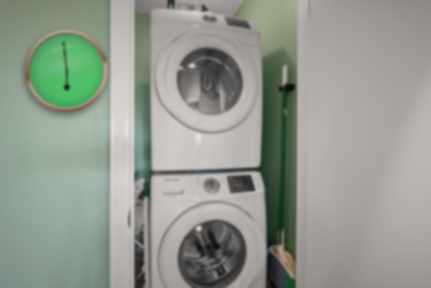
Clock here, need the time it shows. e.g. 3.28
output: 5.59
